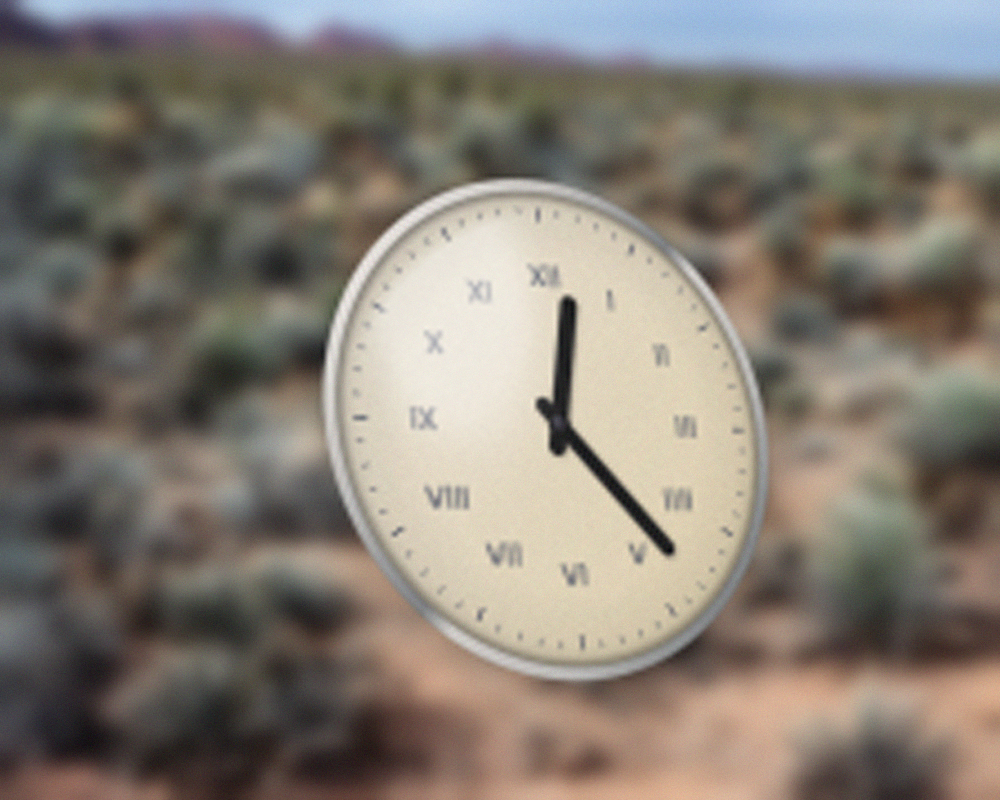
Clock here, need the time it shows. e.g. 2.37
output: 12.23
